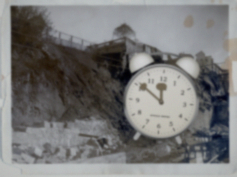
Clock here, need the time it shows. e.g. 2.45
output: 11.51
